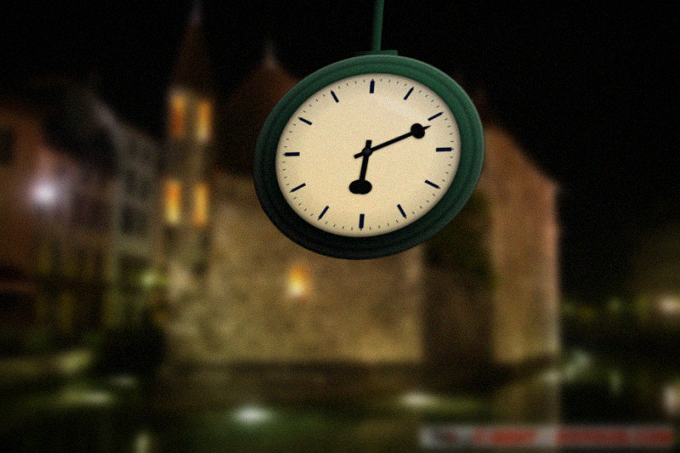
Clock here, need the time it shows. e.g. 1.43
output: 6.11
